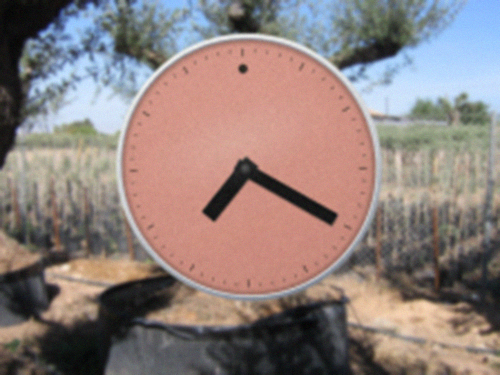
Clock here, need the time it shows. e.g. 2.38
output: 7.20
